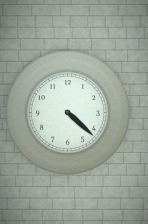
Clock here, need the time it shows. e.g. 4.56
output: 4.22
